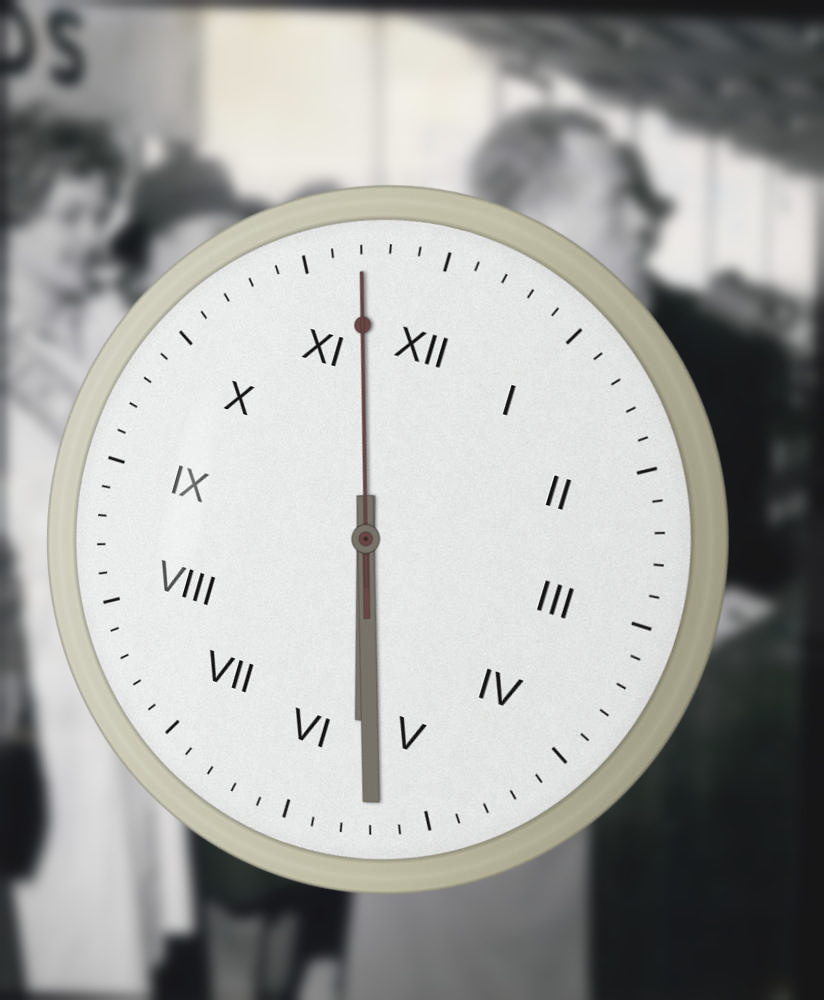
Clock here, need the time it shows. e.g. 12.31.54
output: 5.26.57
